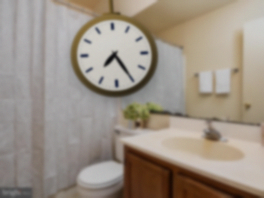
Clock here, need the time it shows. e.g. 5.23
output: 7.25
